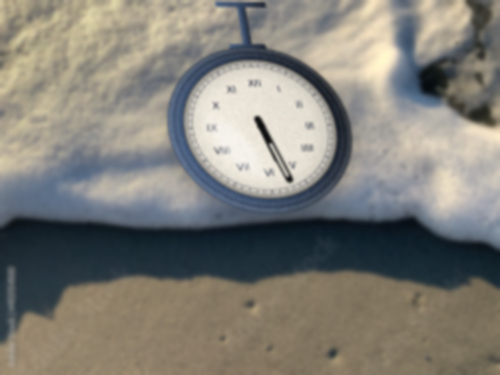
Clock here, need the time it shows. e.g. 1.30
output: 5.27
